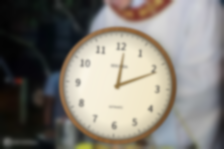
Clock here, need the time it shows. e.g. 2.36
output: 12.11
